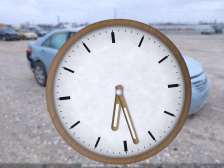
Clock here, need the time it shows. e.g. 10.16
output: 6.28
